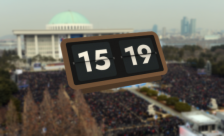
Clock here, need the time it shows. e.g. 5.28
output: 15.19
